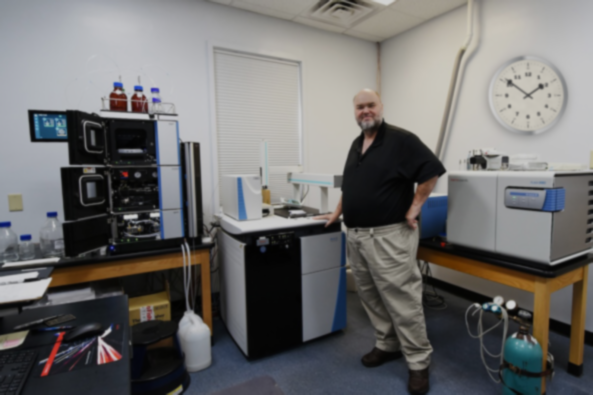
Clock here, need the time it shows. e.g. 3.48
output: 1.51
